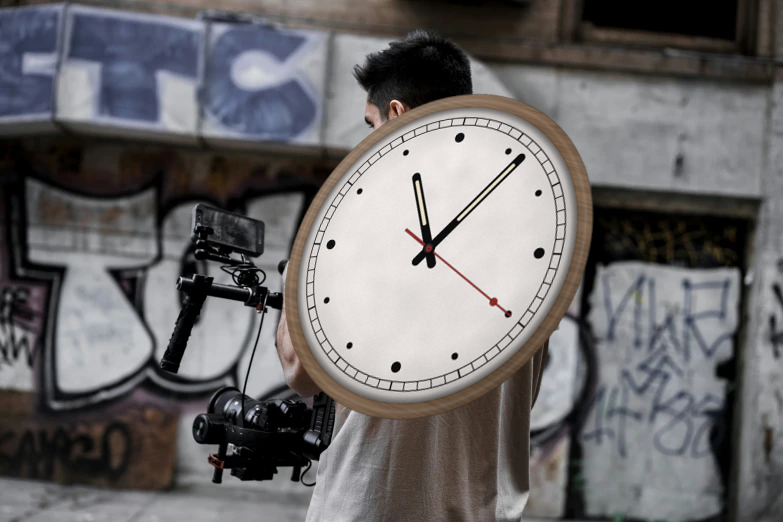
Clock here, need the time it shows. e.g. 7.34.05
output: 11.06.20
